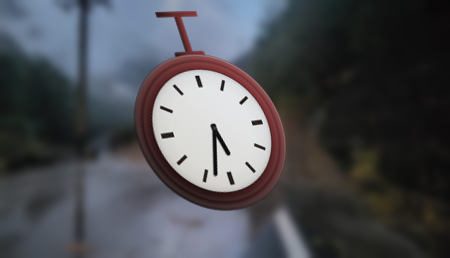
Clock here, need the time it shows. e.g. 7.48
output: 5.33
